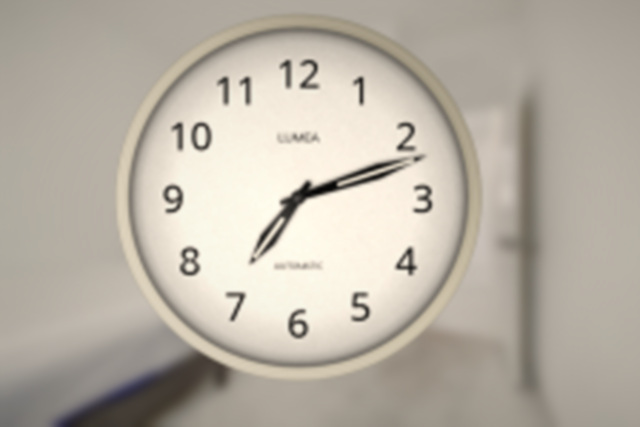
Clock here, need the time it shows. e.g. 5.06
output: 7.12
